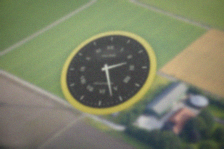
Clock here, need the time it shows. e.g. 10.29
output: 2.27
